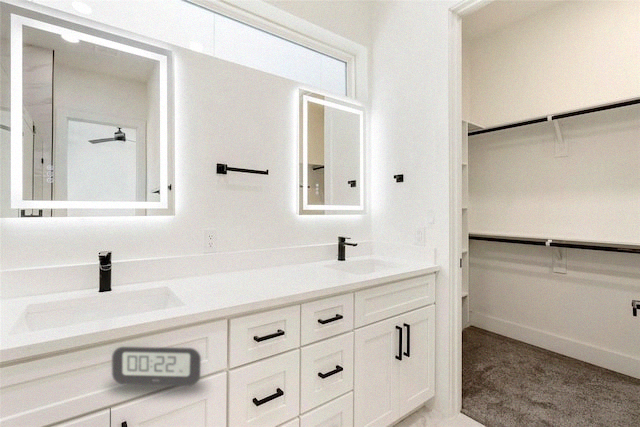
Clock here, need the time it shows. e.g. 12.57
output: 0.22
